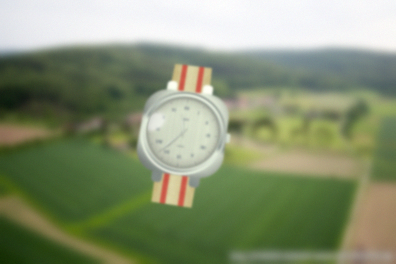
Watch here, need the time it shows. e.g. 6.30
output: 11.37
